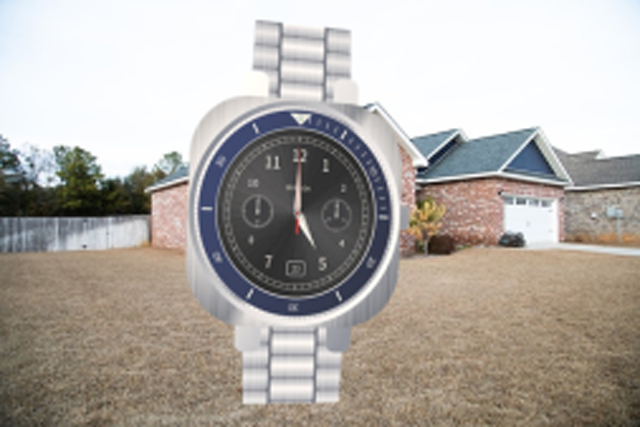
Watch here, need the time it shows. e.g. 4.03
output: 5.00
